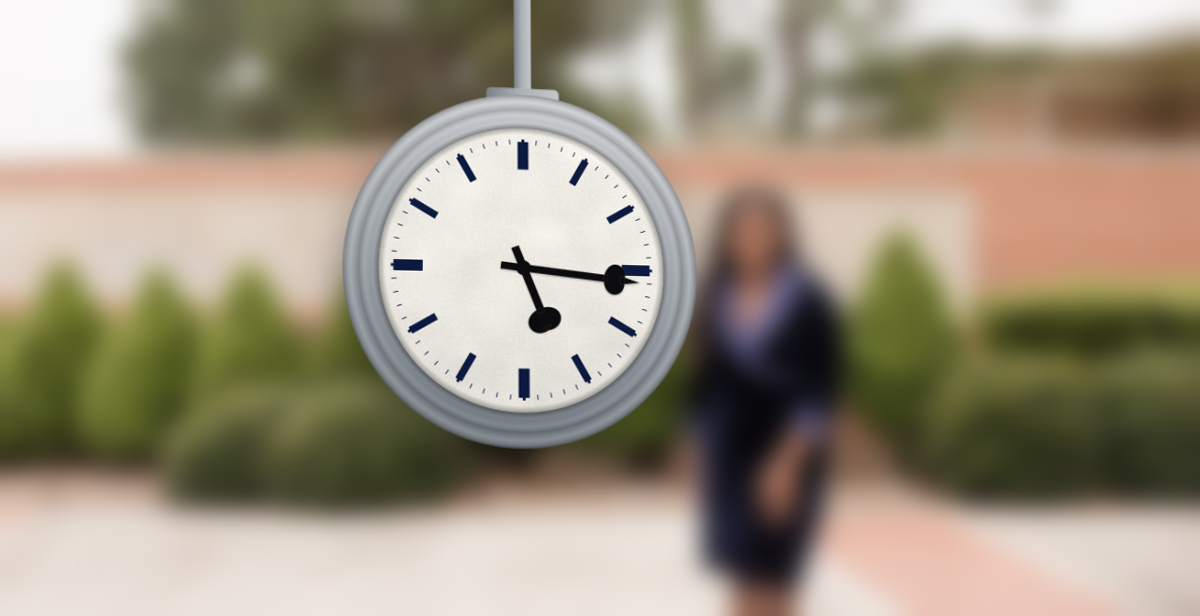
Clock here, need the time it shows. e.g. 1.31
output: 5.16
